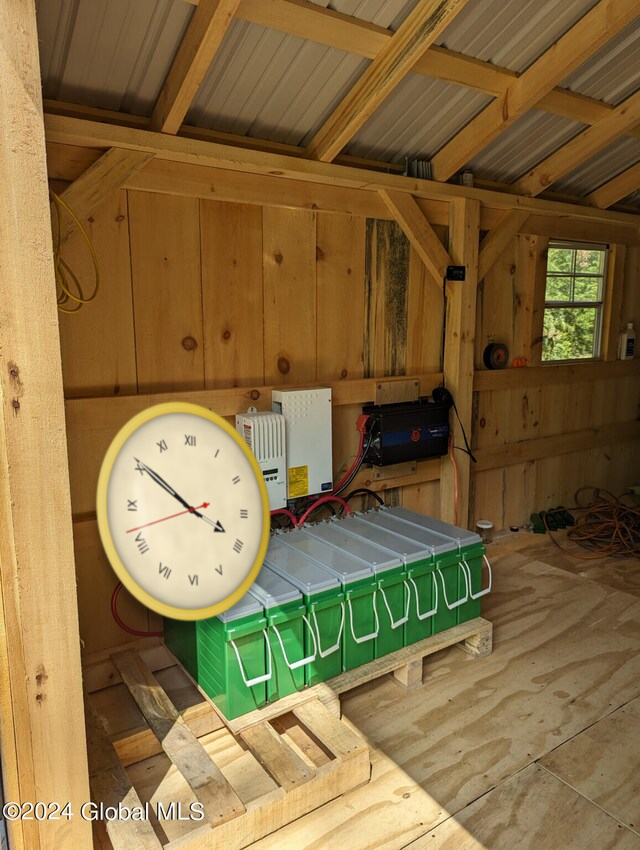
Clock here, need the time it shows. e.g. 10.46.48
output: 3.50.42
